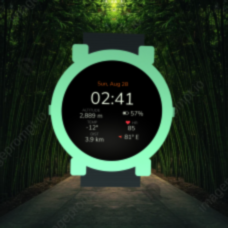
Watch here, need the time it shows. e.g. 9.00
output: 2.41
